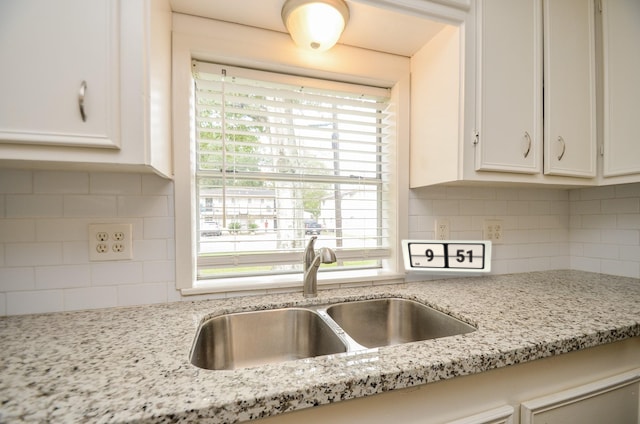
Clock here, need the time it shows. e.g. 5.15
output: 9.51
